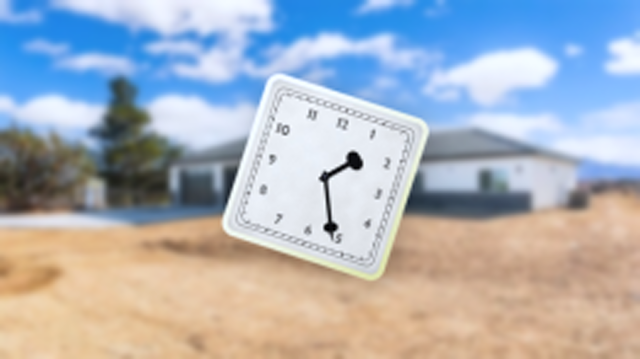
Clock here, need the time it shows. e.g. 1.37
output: 1.26
